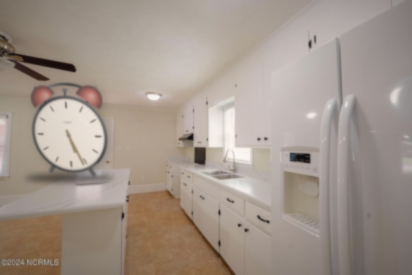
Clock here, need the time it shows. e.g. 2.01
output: 5.26
